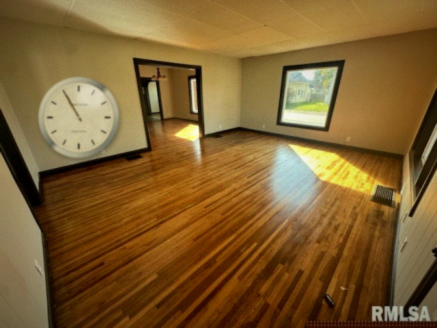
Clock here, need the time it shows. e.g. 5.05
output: 10.55
